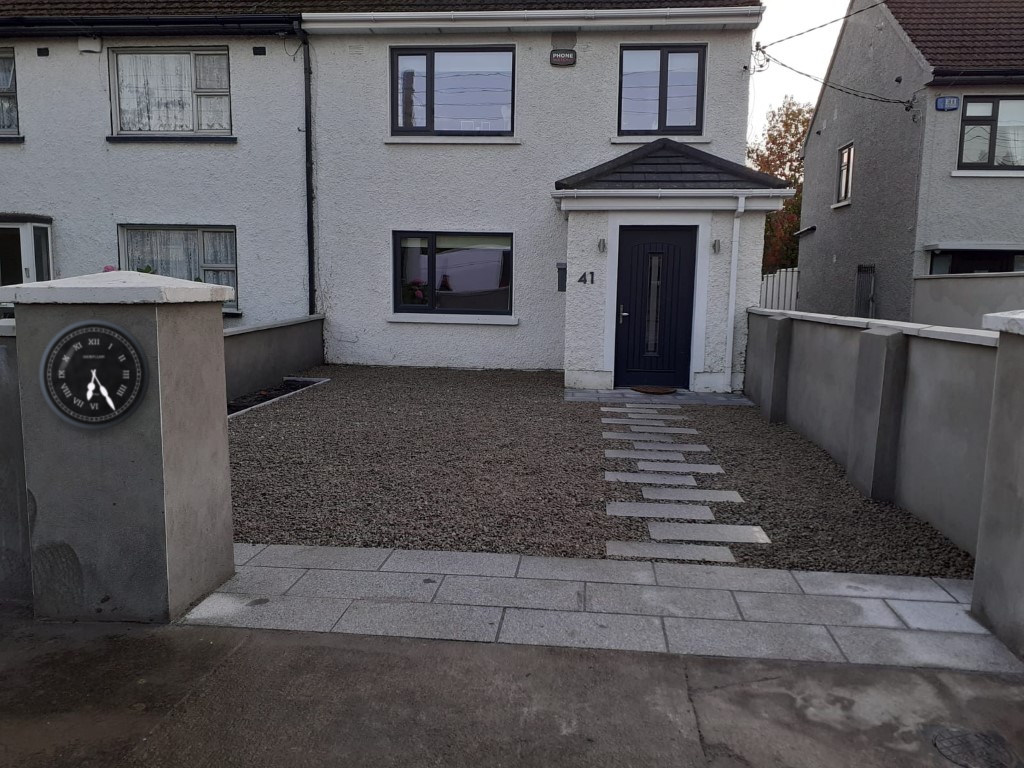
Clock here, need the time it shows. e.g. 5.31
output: 6.25
